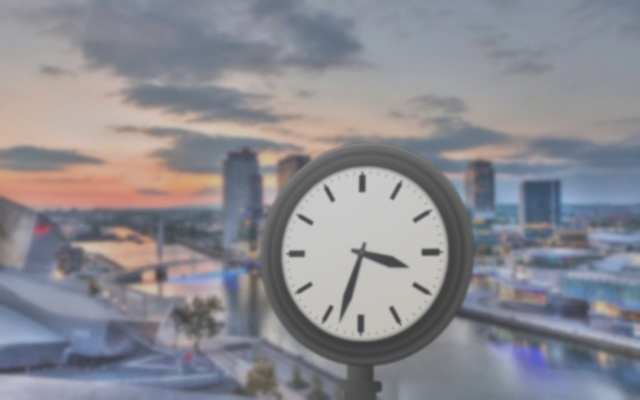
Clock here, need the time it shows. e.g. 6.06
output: 3.33
